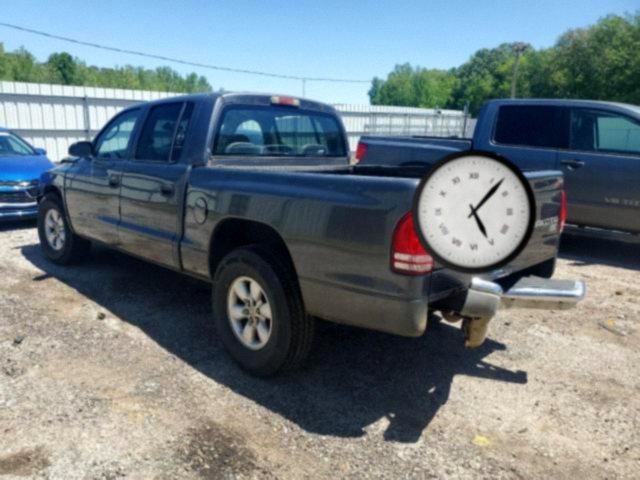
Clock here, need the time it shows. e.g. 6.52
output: 5.07
